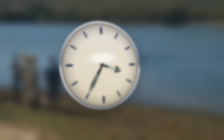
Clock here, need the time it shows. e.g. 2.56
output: 3.35
